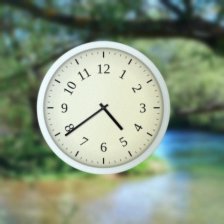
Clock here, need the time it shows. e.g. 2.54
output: 4.39
